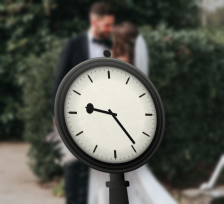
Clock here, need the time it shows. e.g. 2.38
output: 9.24
